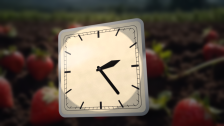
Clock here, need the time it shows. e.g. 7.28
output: 2.24
